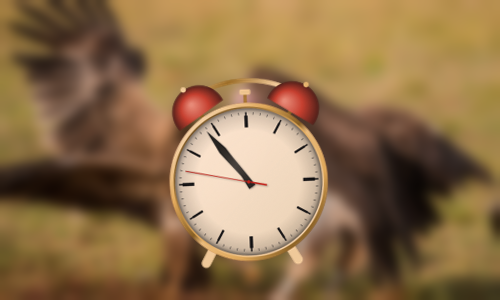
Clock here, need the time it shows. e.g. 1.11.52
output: 10.53.47
